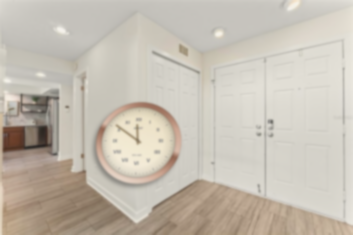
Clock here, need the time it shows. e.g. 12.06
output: 11.51
